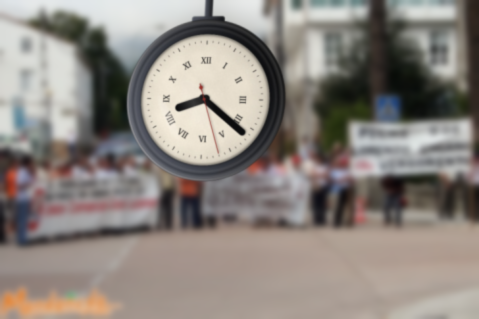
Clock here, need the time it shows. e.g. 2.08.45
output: 8.21.27
